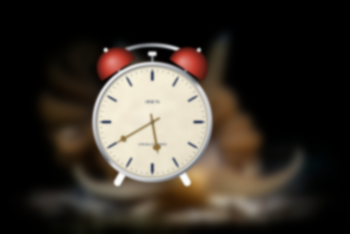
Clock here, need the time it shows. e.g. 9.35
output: 5.40
